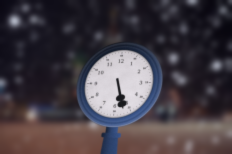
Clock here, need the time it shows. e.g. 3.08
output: 5.27
